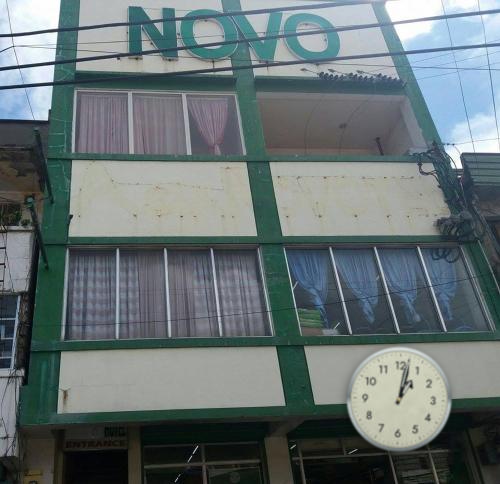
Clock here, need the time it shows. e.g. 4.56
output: 1.02
